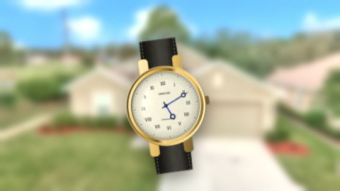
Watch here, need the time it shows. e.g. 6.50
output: 5.11
